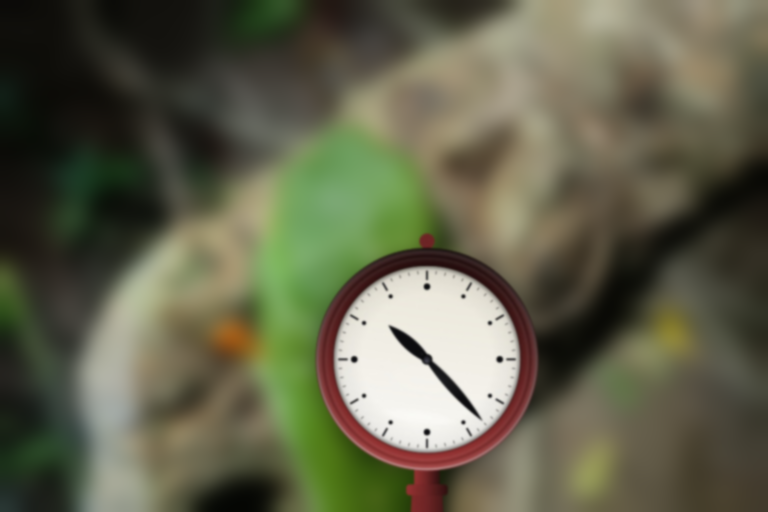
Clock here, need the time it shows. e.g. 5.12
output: 10.23
